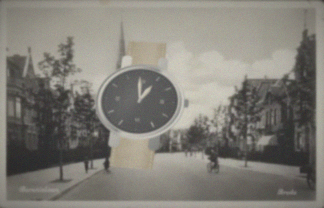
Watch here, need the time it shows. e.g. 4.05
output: 12.59
